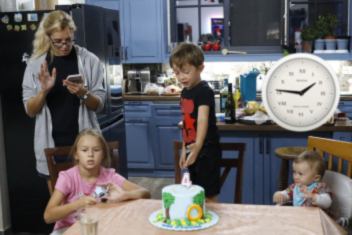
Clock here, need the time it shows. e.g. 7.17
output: 1.46
